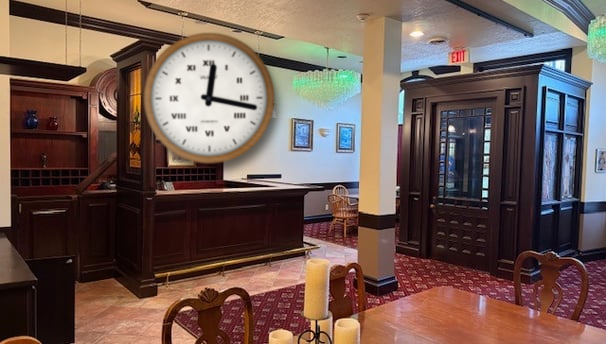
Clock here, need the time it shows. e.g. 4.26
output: 12.17
